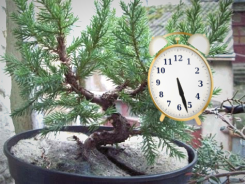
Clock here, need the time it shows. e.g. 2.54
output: 5.27
